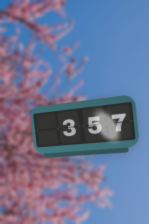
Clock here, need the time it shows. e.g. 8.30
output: 3.57
